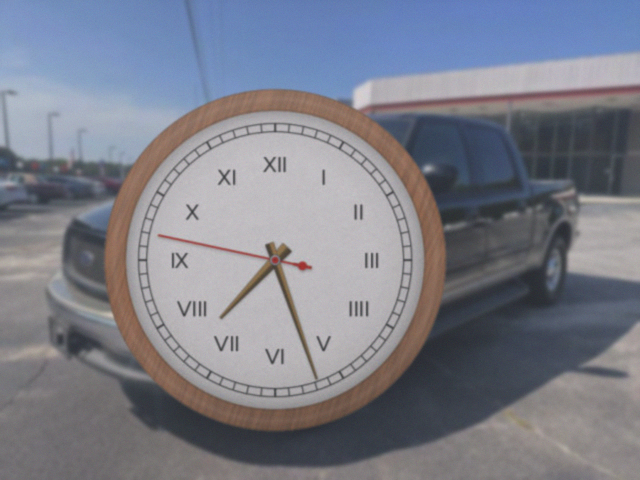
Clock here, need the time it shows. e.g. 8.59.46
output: 7.26.47
